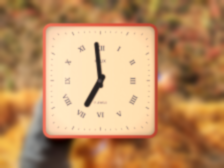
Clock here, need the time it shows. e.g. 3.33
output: 6.59
